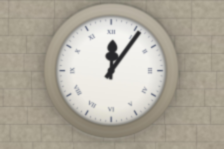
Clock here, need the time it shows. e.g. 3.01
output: 12.06
